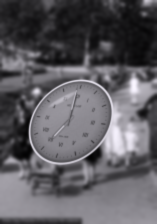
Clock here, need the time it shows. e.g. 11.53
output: 6.59
